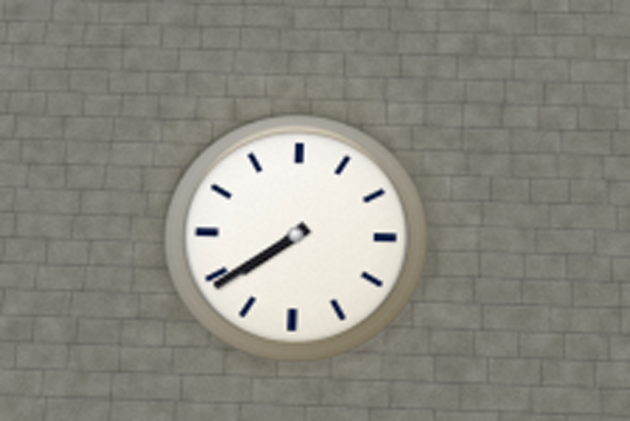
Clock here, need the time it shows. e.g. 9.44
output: 7.39
